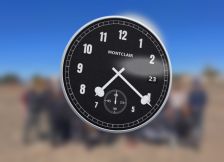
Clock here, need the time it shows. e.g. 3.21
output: 7.21
